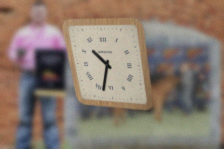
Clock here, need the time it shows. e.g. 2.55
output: 10.33
